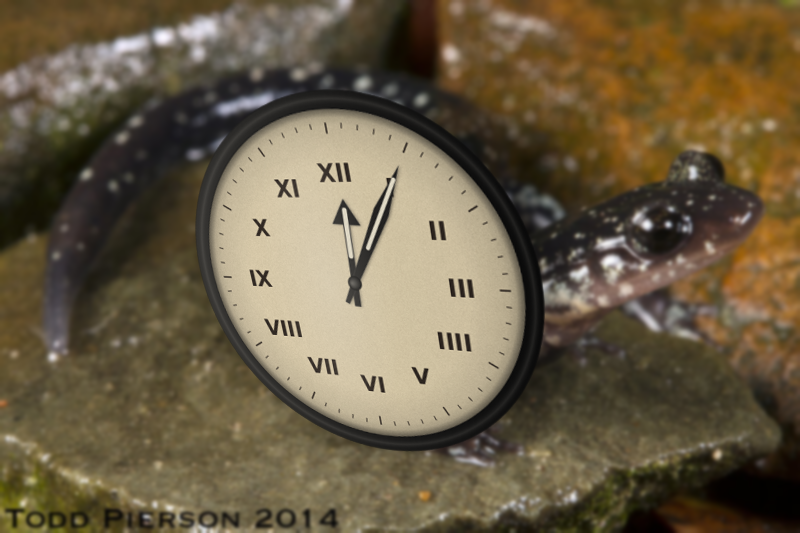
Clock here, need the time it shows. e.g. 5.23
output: 12.05
